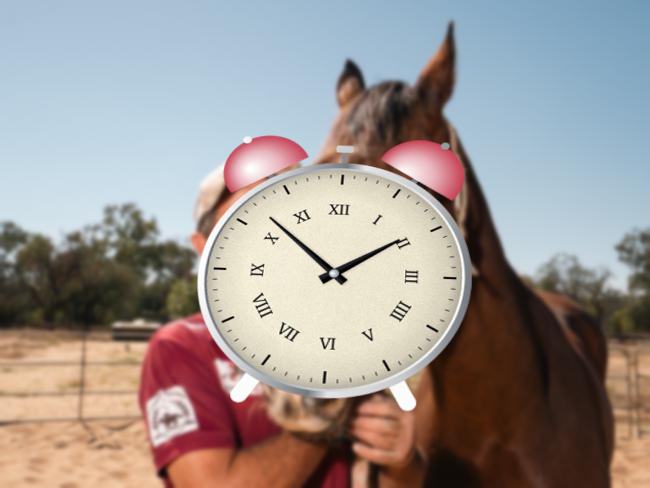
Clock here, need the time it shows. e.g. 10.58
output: 1.52
